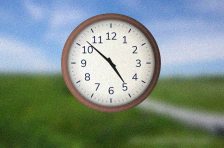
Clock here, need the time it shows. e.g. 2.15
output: 4.52
